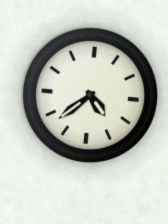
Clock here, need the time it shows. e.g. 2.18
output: 4.38
